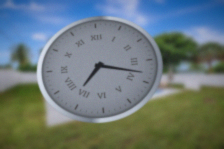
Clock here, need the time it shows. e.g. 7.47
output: 7.18
